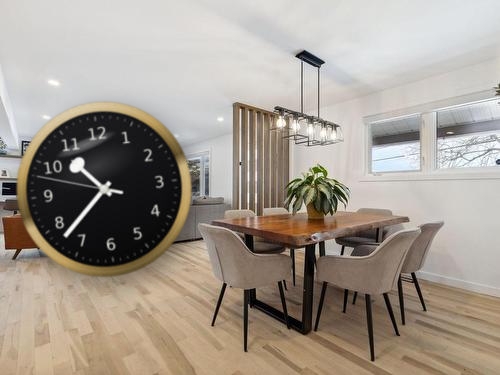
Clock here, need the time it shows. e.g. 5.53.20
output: 10.37.48
